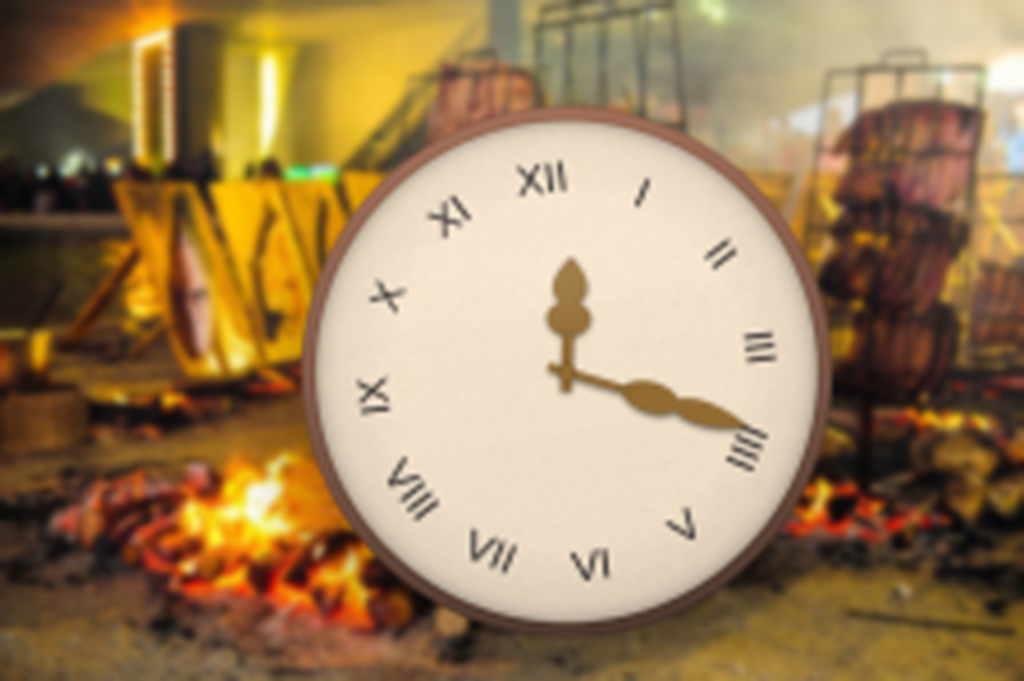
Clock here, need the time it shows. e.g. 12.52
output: 12.19
